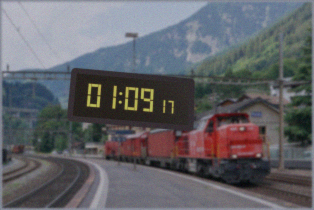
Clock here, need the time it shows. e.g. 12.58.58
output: 1.09.17
